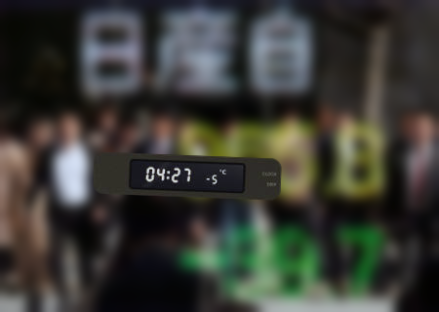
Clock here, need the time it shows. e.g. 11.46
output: 4.27
